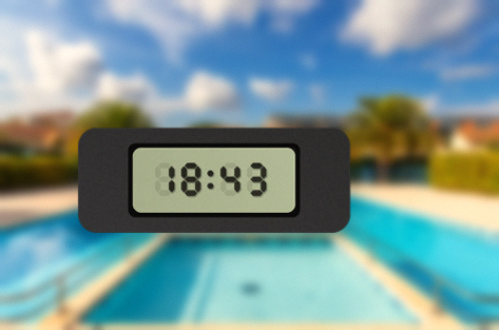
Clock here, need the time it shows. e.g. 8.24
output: 18.43
